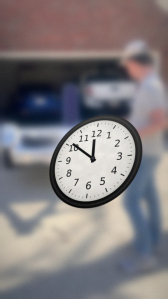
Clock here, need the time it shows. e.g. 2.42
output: 11.51
